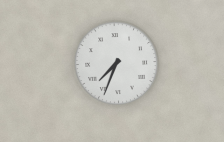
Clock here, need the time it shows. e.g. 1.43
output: 7.34
